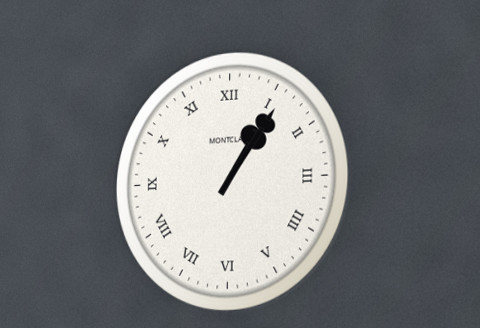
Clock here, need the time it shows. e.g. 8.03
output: 1.06
